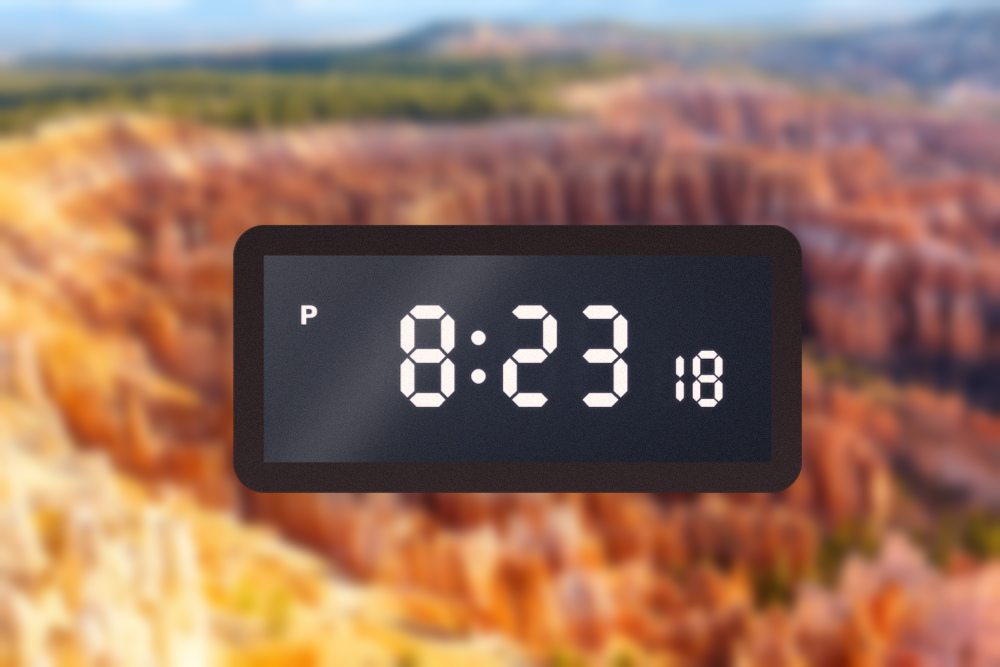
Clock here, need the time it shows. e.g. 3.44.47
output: 8.23.18
